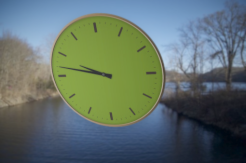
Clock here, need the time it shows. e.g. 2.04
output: 9.47
